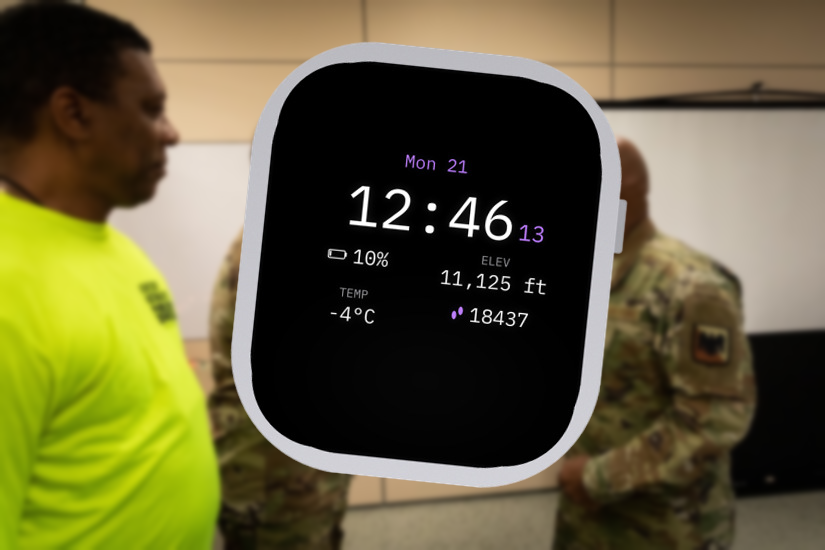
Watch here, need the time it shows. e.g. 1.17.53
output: 12.46.13
